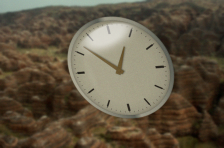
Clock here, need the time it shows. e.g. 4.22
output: 12.52
